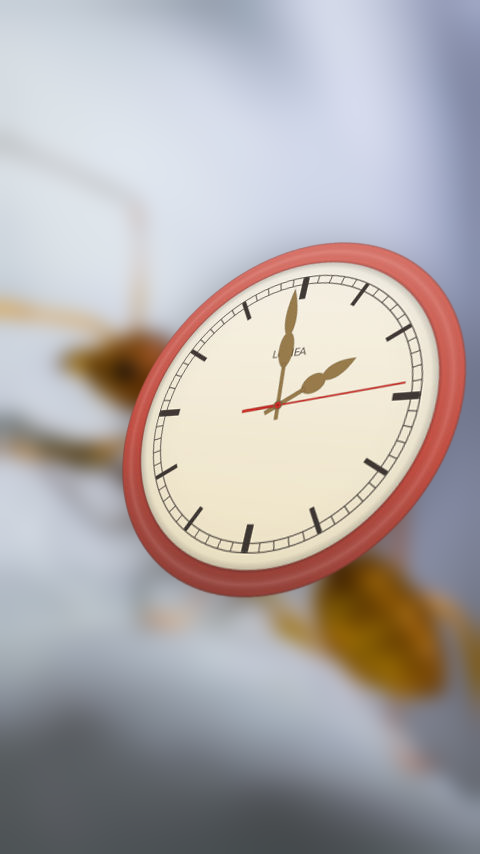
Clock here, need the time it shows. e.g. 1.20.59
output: 1.59.14
